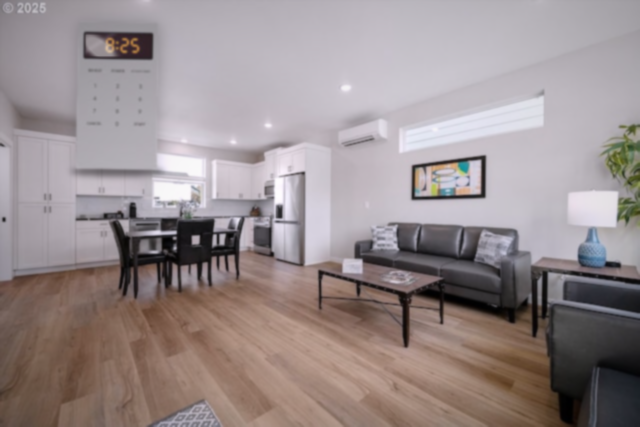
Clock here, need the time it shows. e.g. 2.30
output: 8.25
